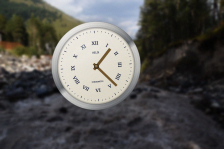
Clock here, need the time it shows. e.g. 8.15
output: 1.23
